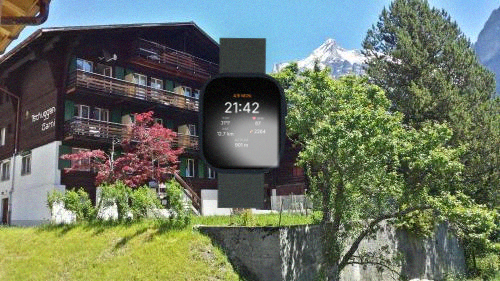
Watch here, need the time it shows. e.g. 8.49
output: 21.42
